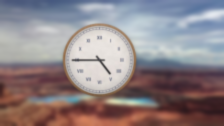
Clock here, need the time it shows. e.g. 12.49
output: 4.45
